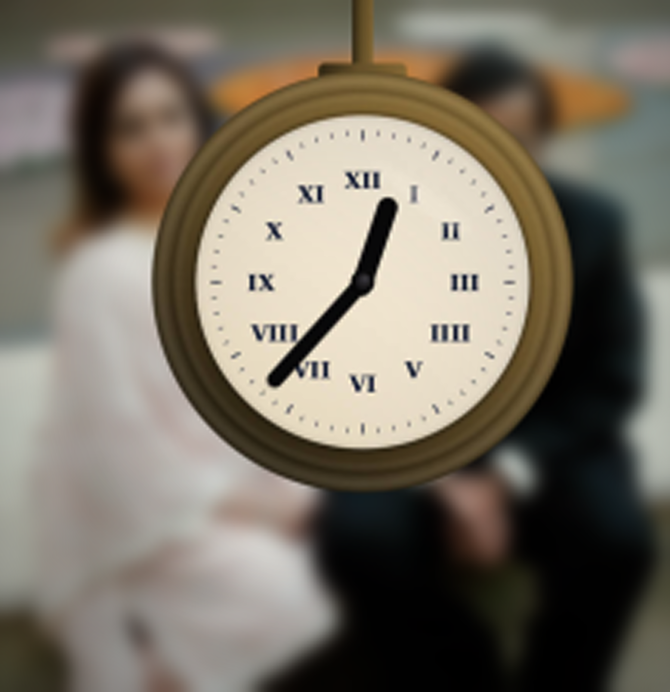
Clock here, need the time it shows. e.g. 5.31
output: 12.37
